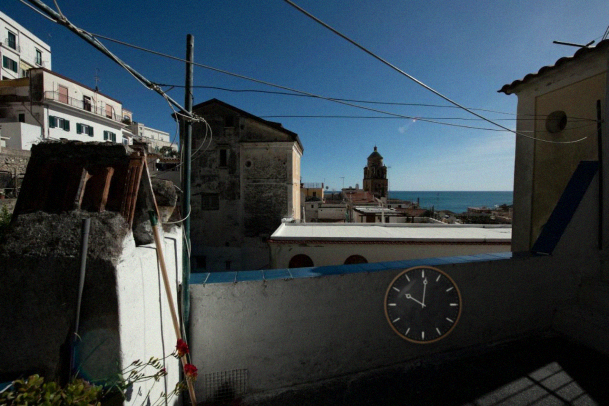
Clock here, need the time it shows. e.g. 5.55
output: 10.01
